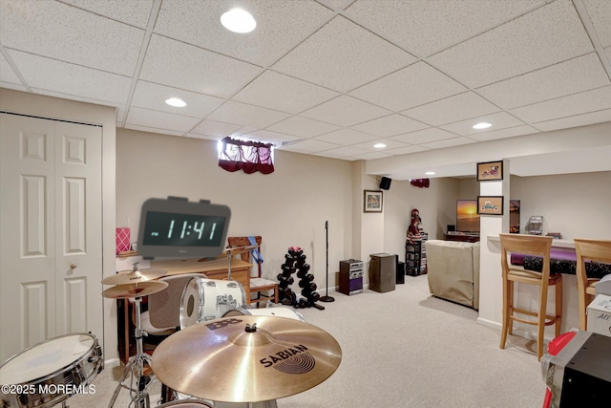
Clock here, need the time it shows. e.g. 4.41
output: 11.41
